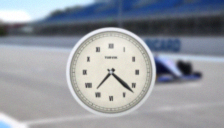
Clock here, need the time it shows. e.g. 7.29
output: 7.22
